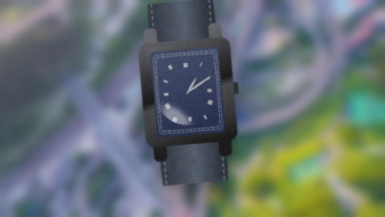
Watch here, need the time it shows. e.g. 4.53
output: 1.10
